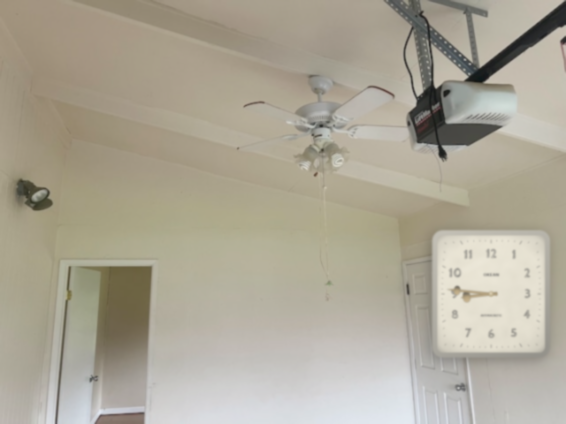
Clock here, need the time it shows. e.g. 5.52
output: 8.46
